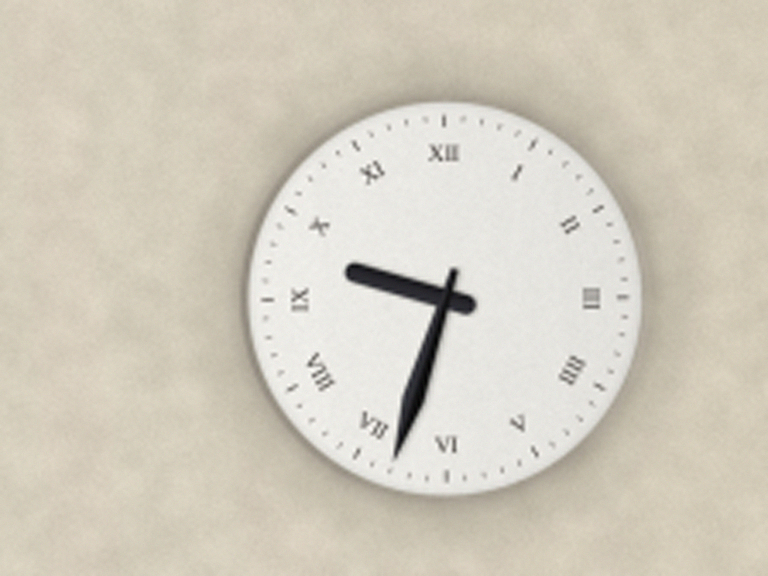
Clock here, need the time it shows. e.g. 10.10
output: 9.33
